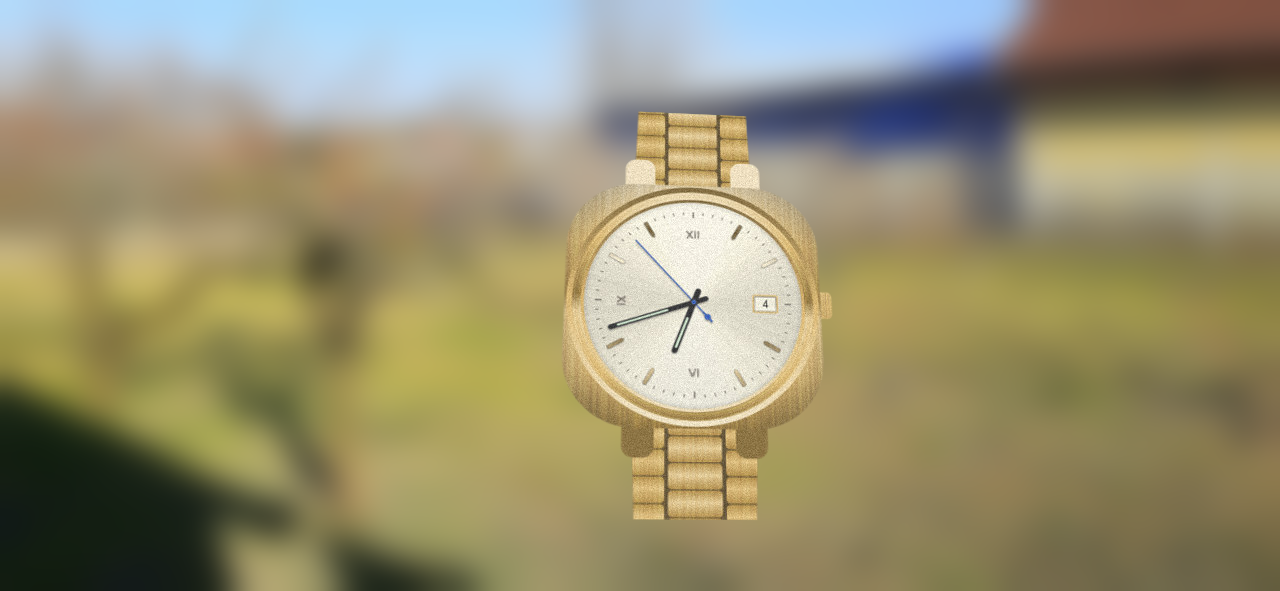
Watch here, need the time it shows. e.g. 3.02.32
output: 6.41.53
